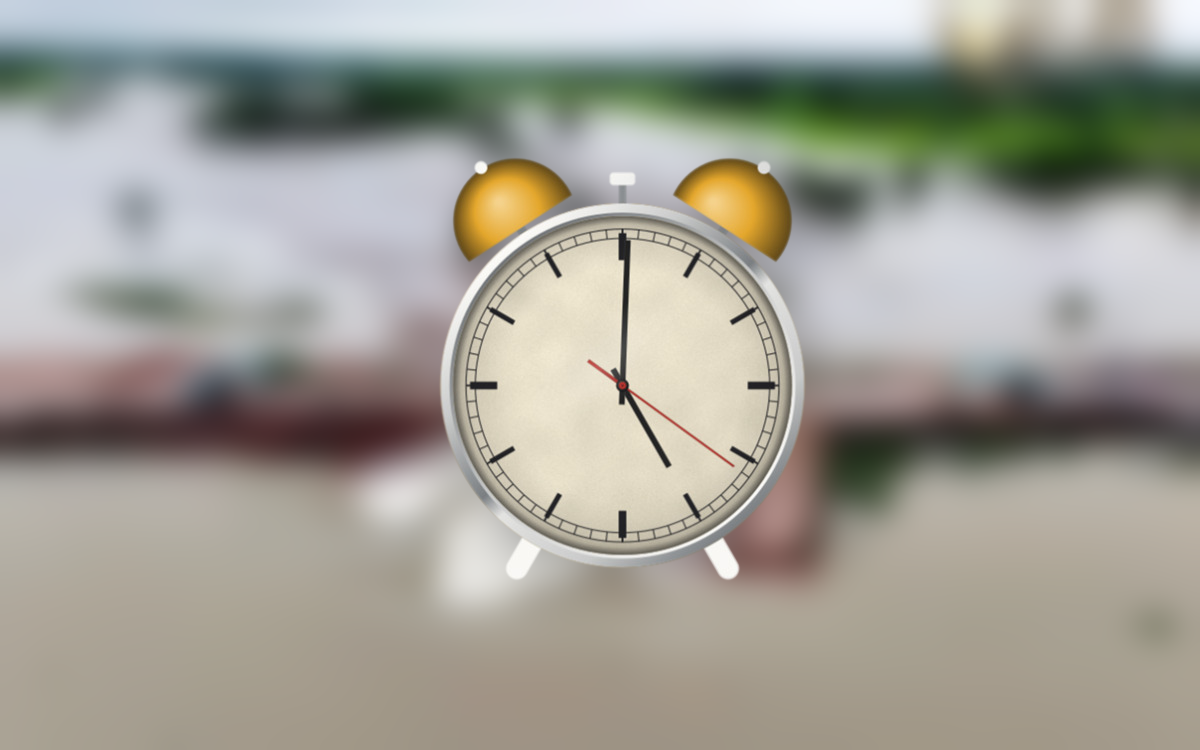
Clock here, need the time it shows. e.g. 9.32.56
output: 5.00.21
